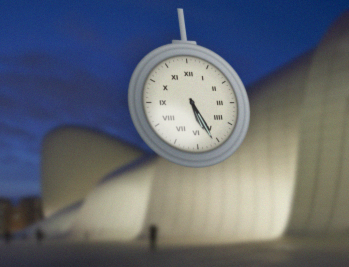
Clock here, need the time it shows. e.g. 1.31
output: 5.26
